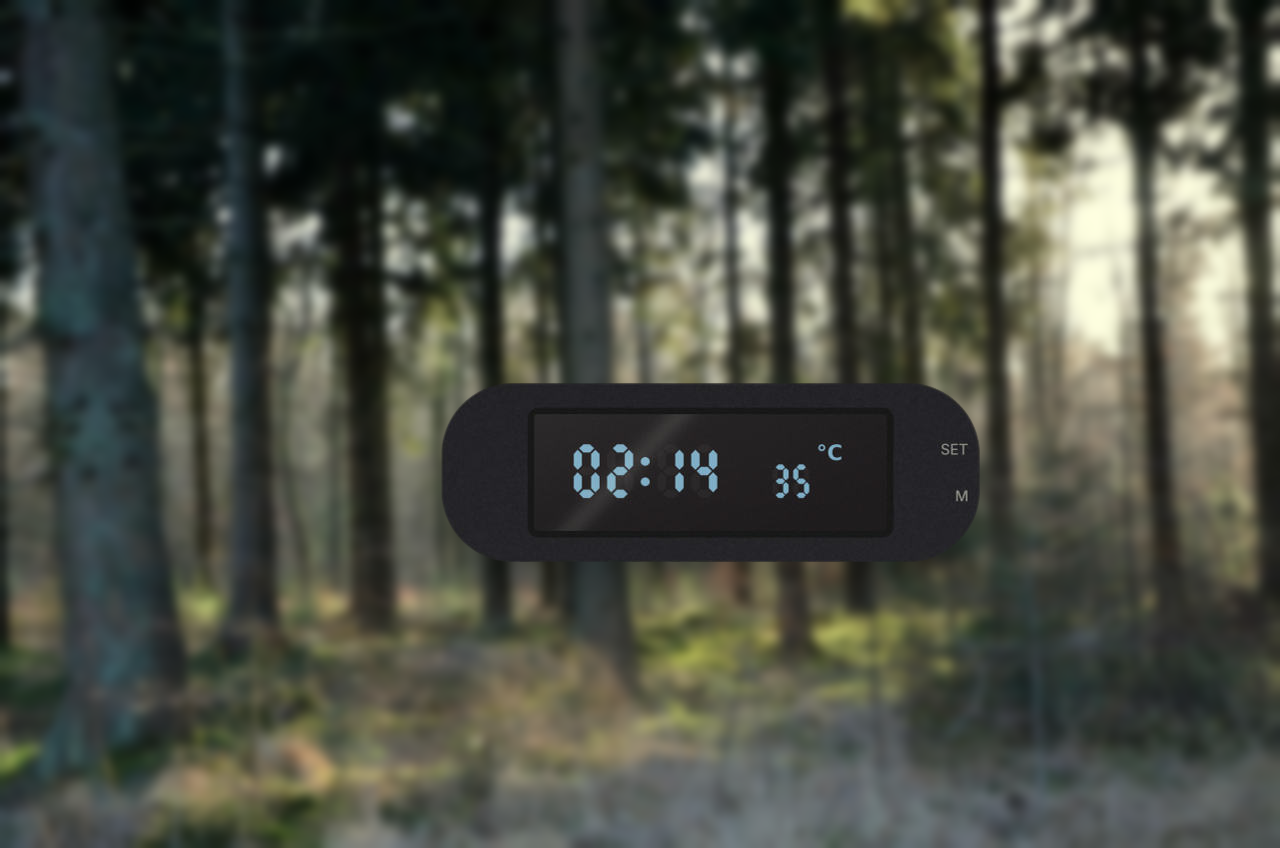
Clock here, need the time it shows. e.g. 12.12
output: 2.14
